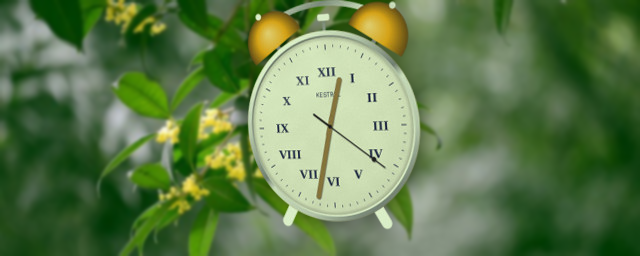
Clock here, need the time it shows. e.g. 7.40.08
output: 12.32.21
